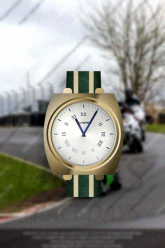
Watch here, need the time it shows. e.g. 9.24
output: 11.05
